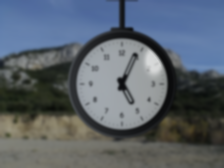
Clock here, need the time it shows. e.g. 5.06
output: 5.04
